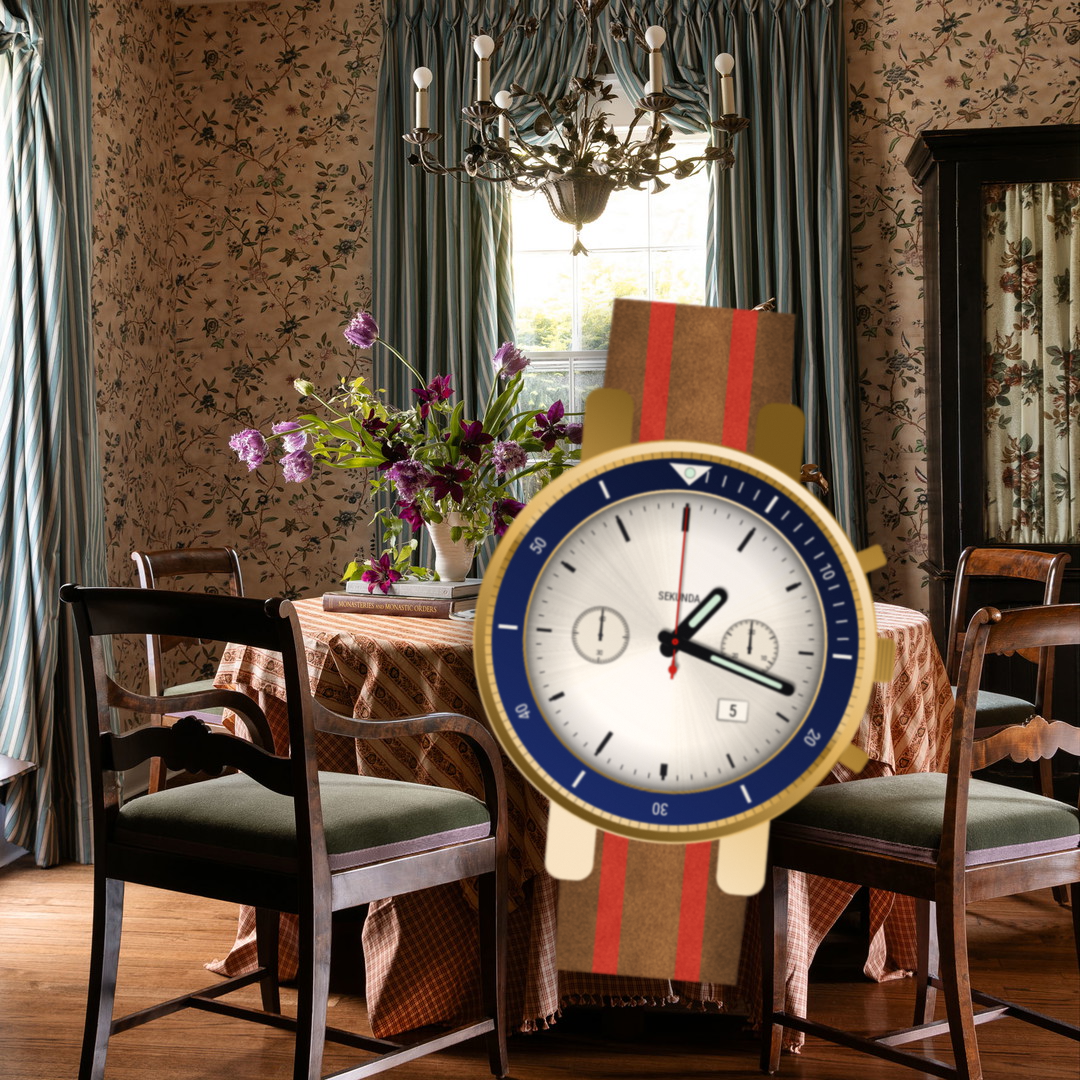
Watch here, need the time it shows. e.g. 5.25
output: 1.18
